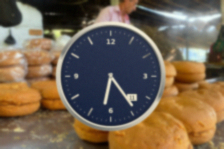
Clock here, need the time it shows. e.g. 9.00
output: 6.24
